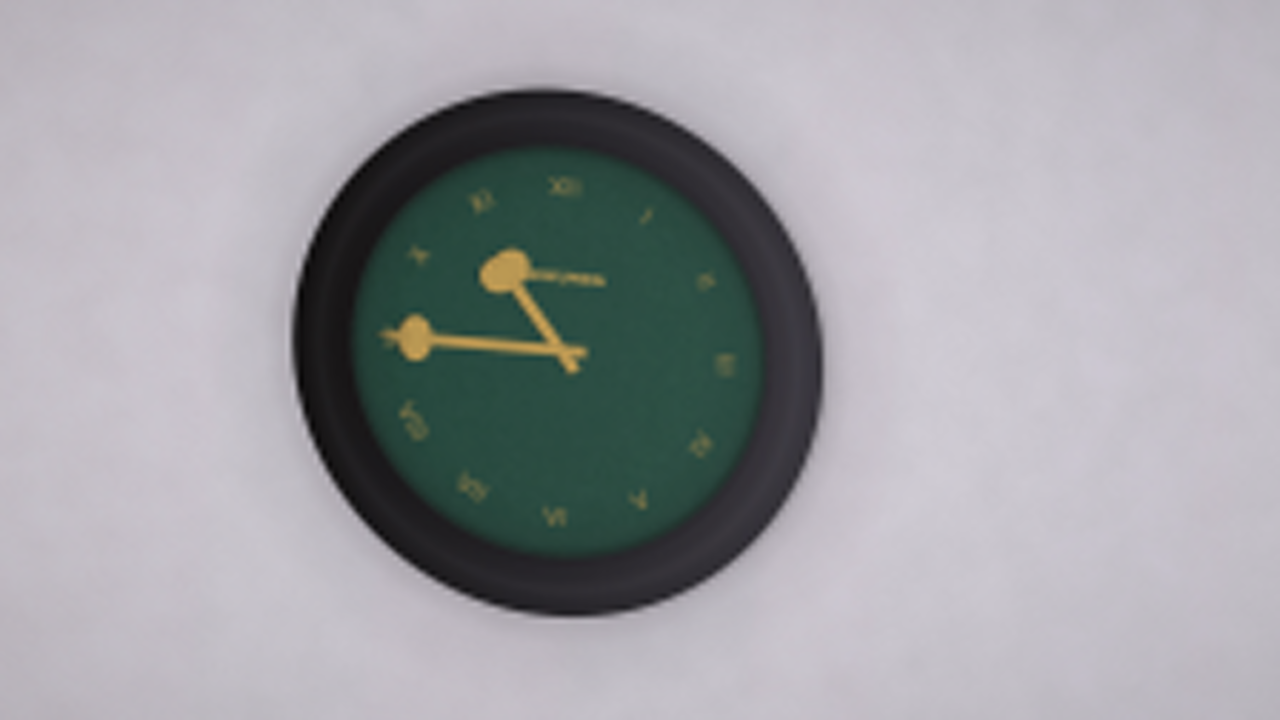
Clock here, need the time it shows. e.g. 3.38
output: 10.45
